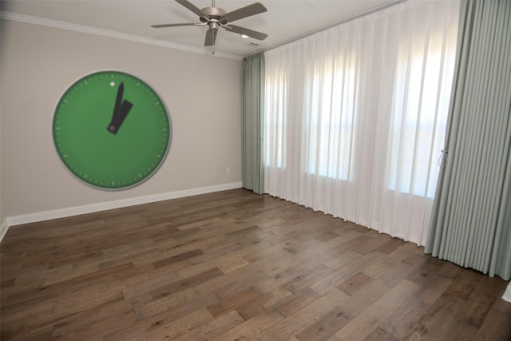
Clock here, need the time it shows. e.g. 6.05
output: 1.02
